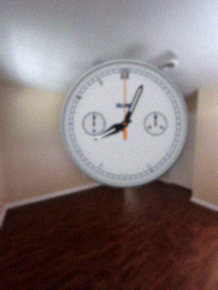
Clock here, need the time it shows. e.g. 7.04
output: 8.04
